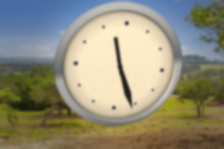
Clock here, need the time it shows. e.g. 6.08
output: 11.26
